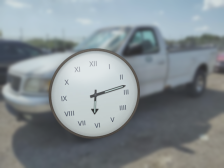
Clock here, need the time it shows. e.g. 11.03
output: 6.13
